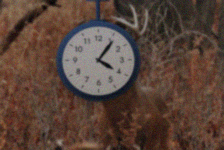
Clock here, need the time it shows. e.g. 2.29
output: 4.06
